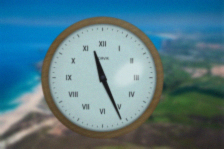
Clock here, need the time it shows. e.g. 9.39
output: 11.26
